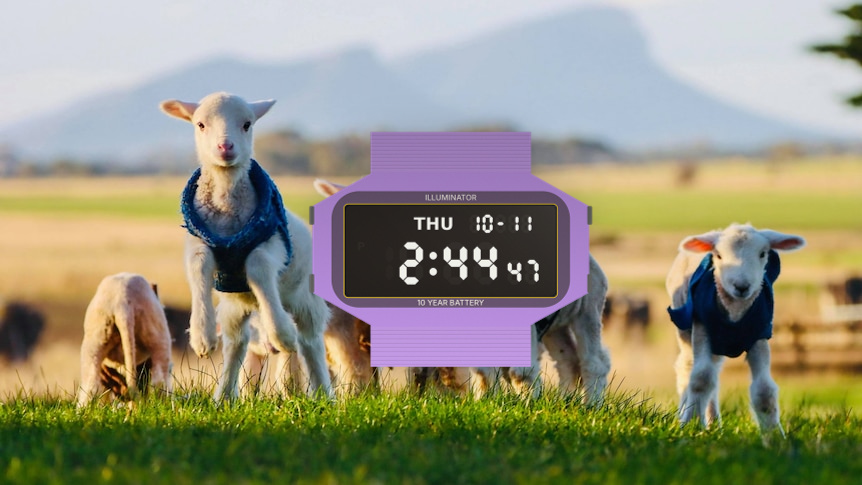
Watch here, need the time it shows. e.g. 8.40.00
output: 2.44.47
